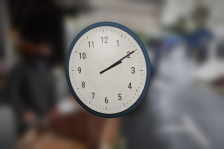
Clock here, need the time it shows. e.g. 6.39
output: 2.10
